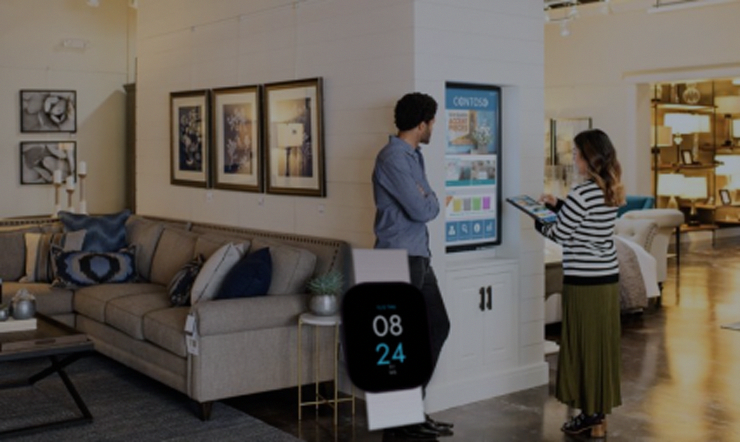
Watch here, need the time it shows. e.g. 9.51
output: 8.24
